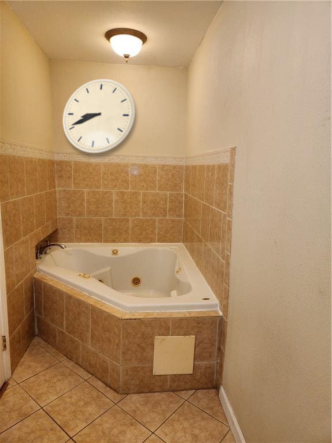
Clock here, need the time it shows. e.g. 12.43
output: 8.41
